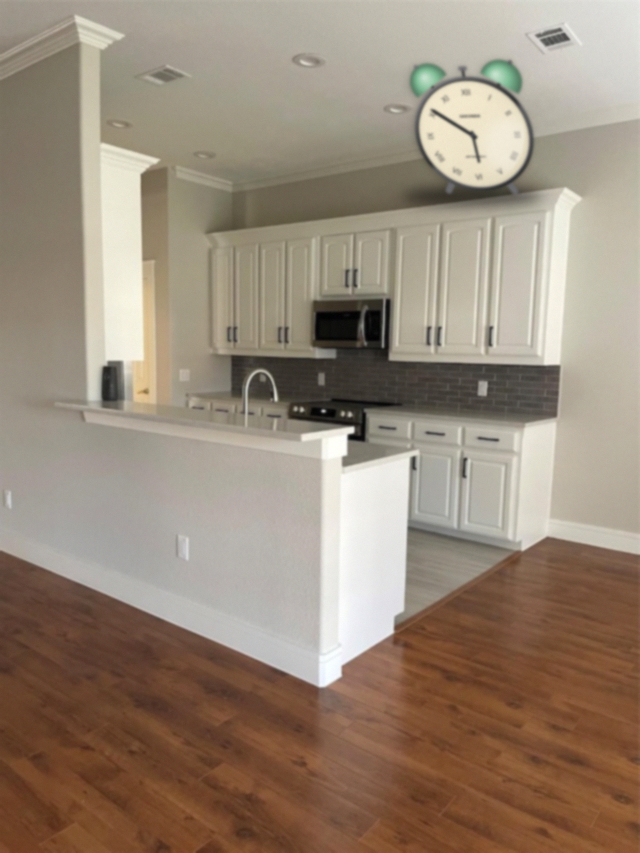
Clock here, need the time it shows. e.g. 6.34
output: 5.51
